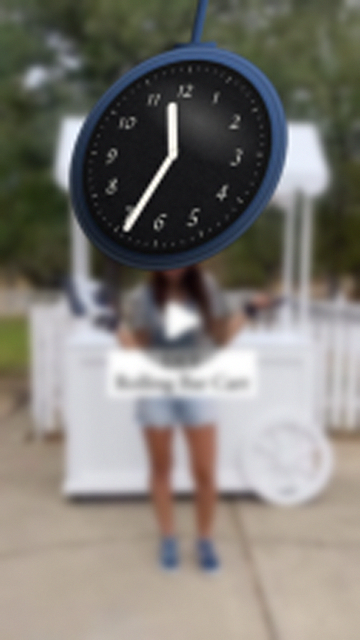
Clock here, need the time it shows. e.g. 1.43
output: 11.34
